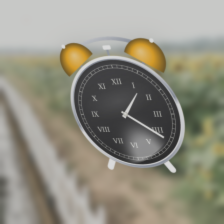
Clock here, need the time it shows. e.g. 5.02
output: 1.21
